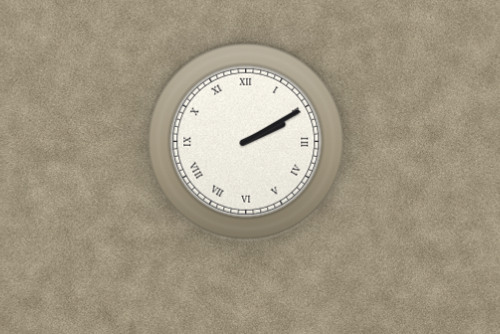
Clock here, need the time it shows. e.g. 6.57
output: 2.10
